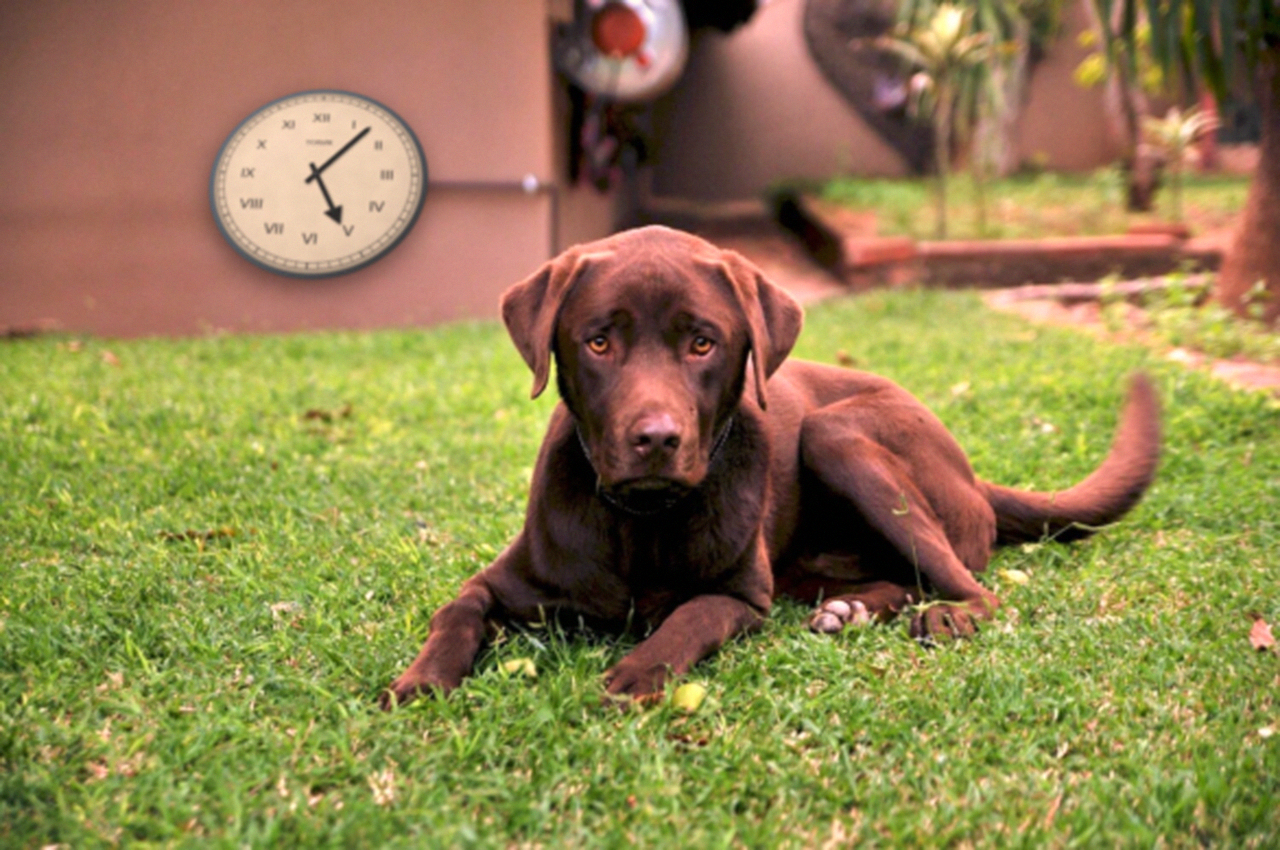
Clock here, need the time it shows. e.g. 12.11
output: 5.07
